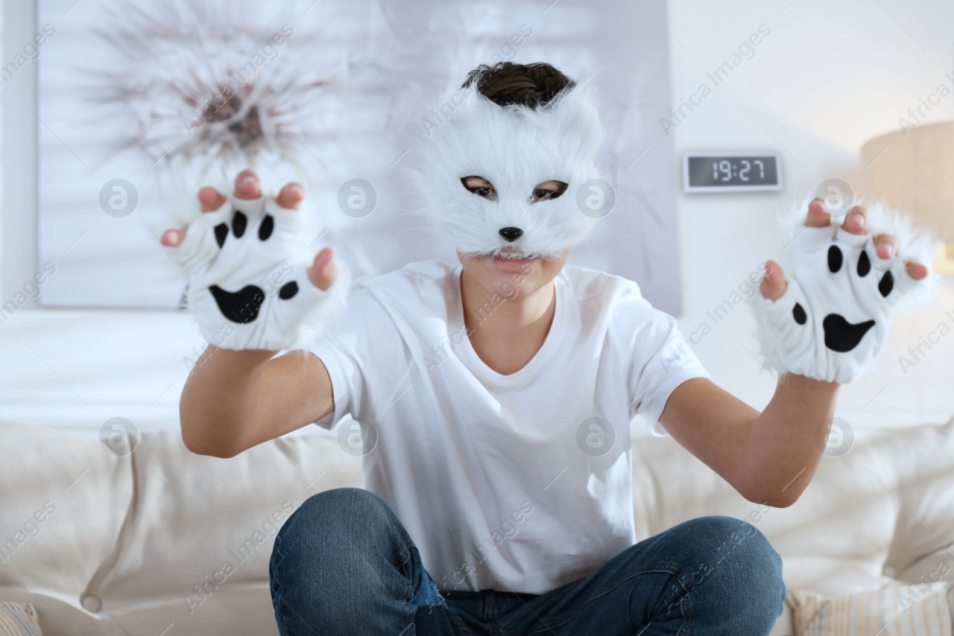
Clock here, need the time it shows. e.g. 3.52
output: 19.27
